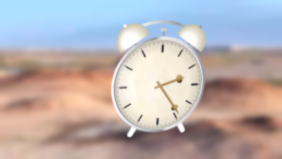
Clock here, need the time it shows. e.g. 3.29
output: 2.24
